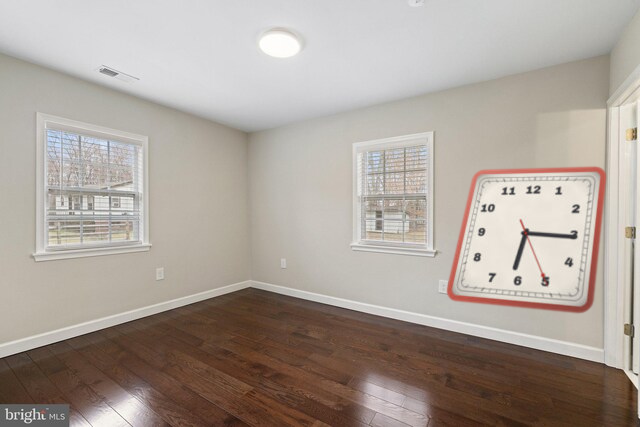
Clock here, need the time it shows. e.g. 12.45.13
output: 6.15.25
